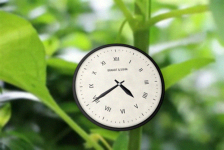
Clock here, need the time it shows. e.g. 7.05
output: 4.40
